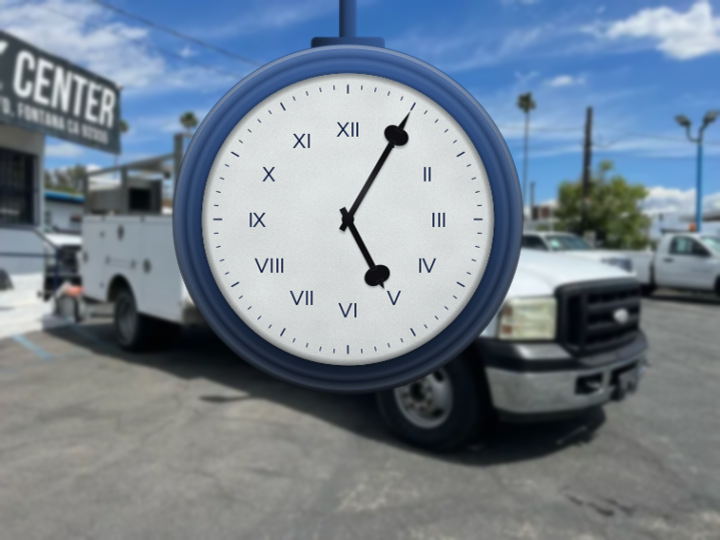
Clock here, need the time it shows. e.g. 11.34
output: 5.05
